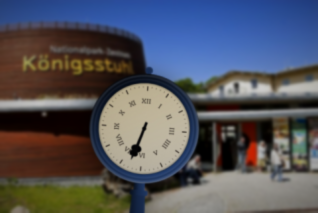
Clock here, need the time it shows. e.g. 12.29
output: 6.33
